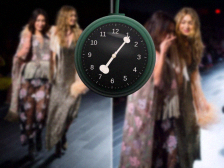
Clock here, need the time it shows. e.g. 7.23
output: 7.06
